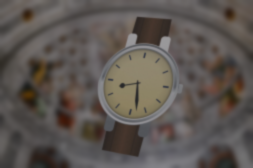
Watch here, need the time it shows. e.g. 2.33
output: 8.28
